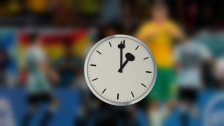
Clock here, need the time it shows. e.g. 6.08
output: 12.59
